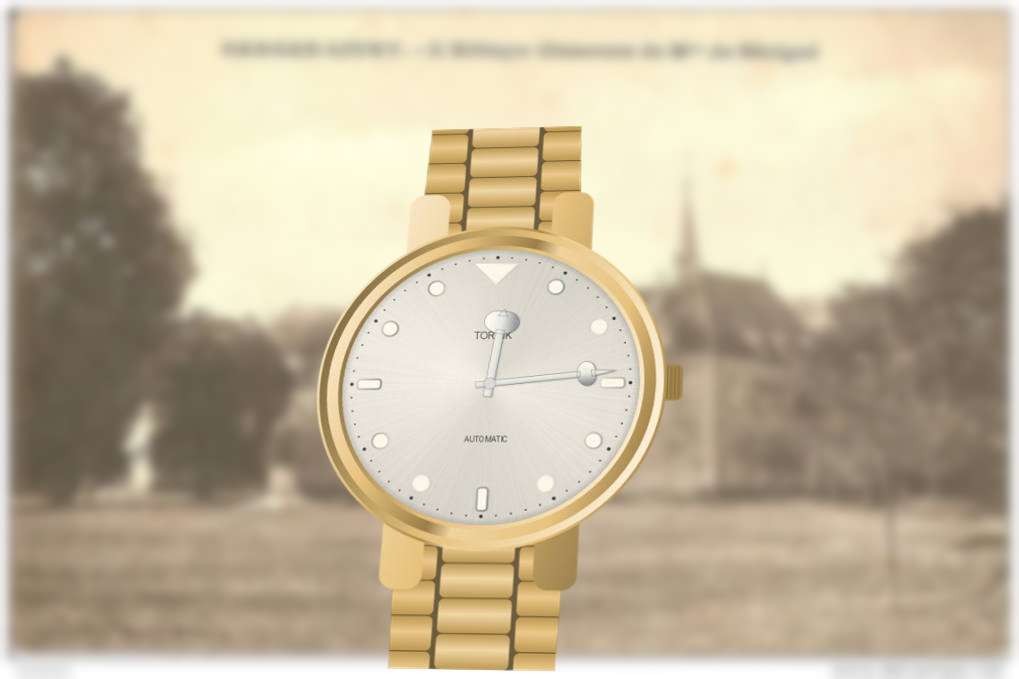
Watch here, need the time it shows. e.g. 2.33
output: 12.14
